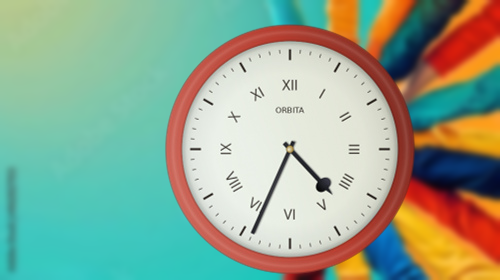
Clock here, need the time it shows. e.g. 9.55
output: 4.34
